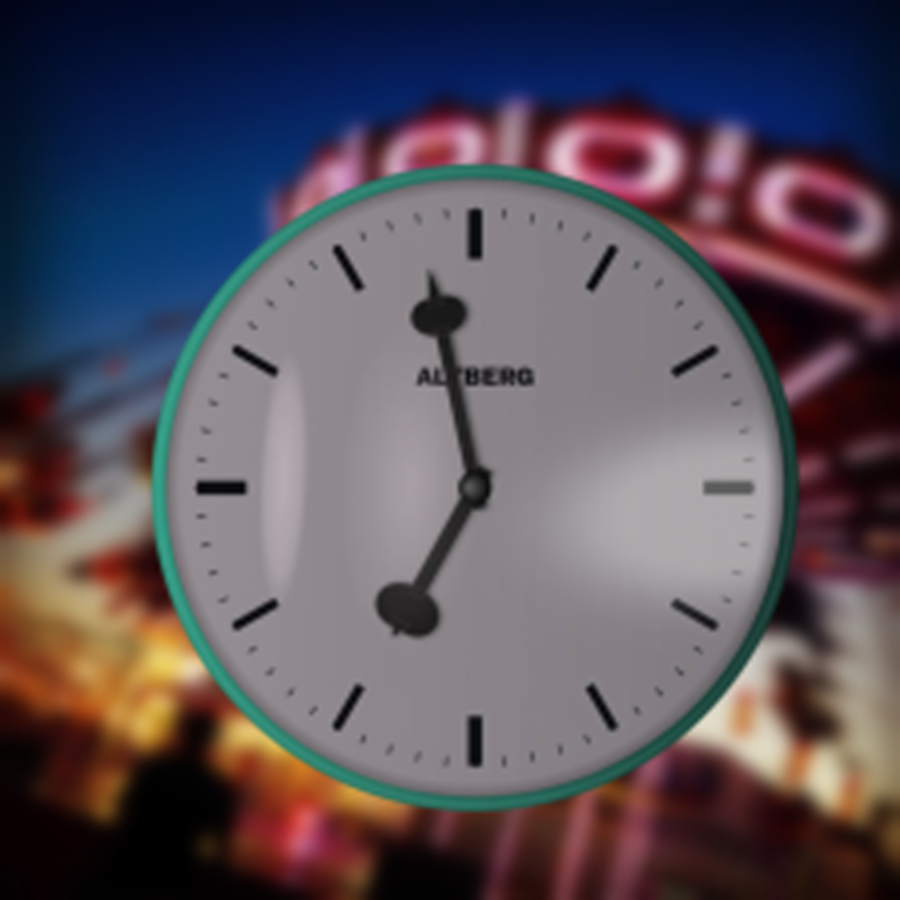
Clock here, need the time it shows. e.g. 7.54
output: 6.58
